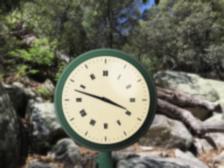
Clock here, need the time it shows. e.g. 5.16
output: 3.48
